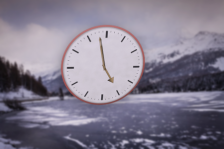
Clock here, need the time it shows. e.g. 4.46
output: 4.58
